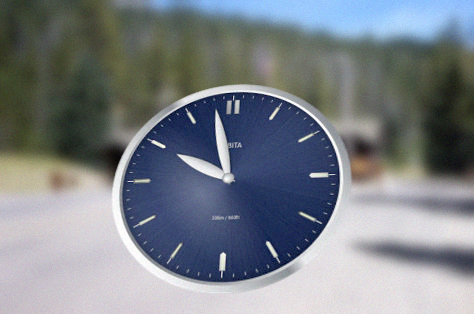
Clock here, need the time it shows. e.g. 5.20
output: 9.58
